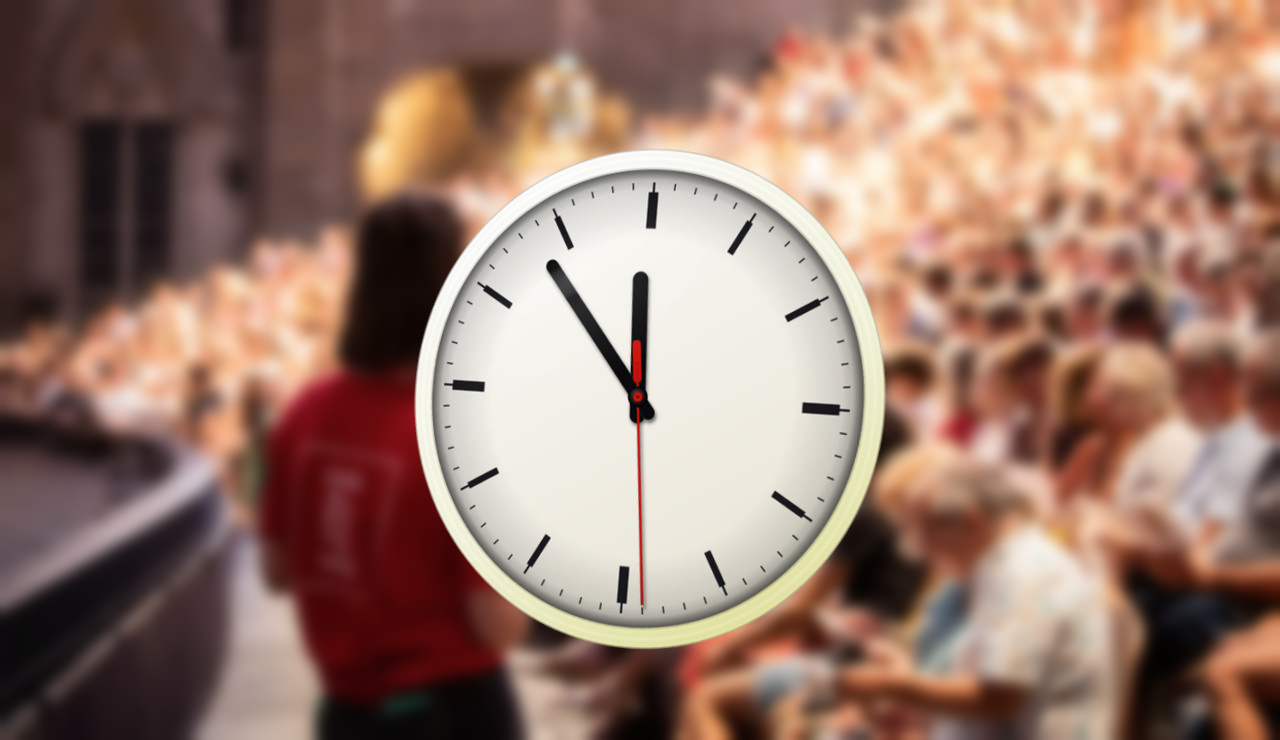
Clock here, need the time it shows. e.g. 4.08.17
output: 11.53.29
